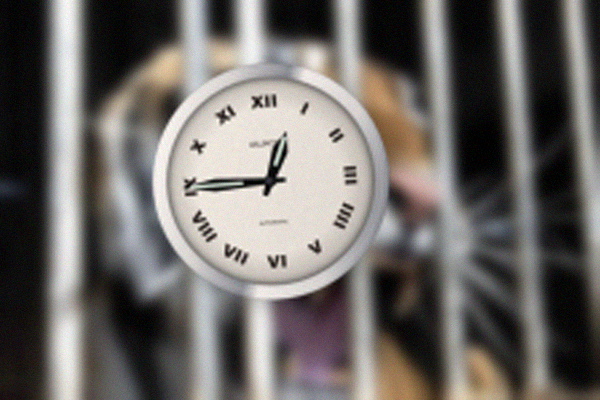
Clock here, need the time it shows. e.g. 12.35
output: 12.45
